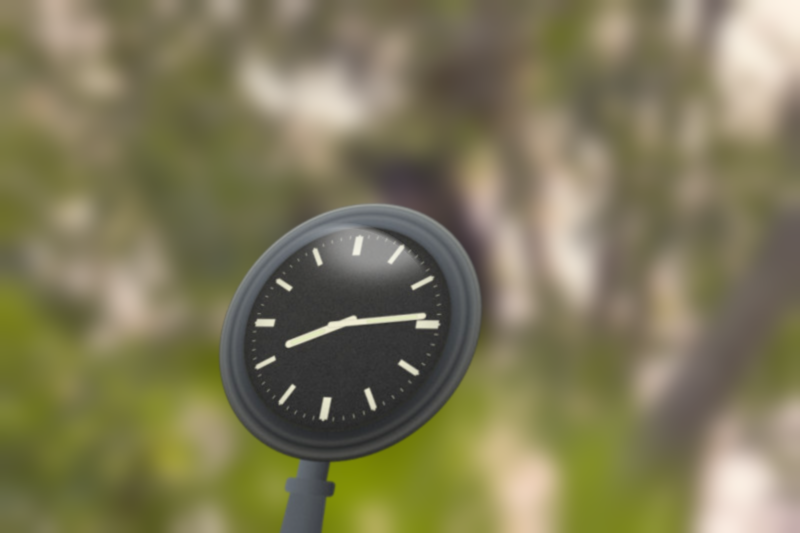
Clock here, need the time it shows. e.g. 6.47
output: 8.14
